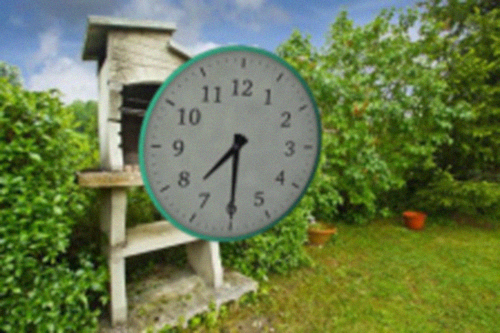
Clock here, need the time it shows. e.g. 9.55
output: 7.30
